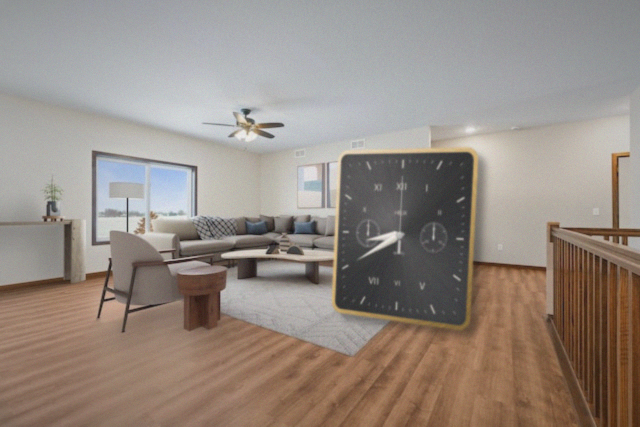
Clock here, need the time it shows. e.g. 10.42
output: 8.40
